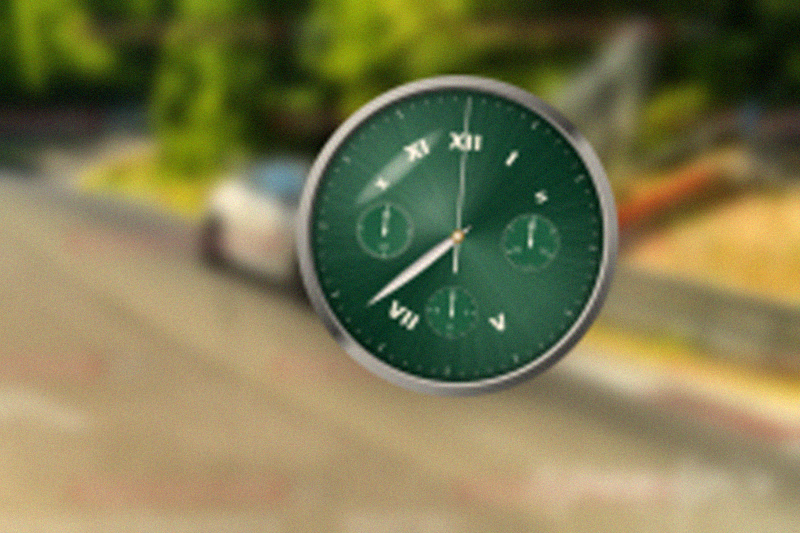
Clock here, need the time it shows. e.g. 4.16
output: 7.38
